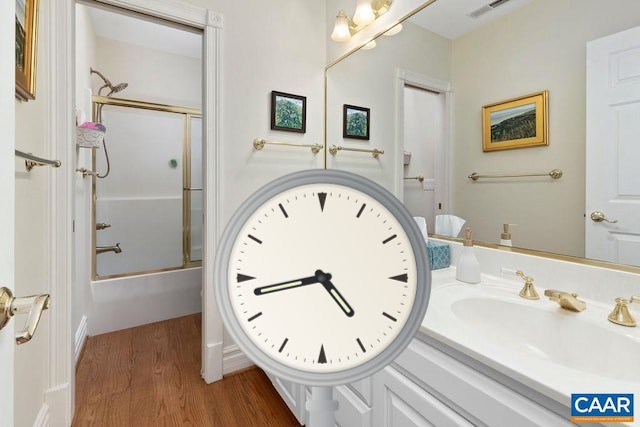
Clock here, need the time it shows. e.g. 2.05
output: 4.43
